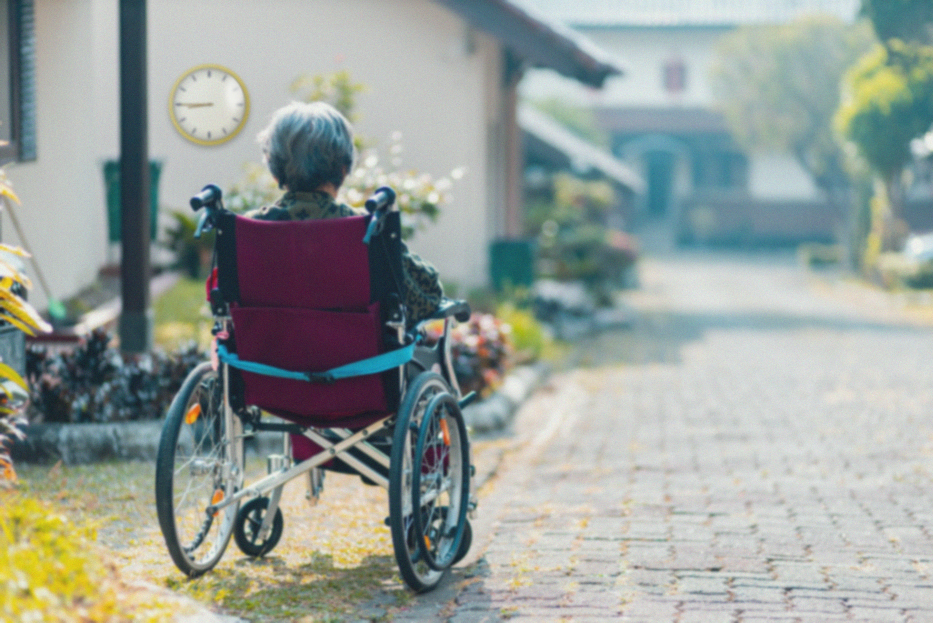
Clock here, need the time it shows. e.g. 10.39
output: 8.45
